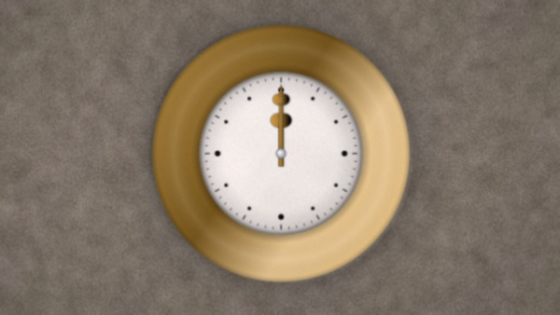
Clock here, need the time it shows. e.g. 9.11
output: 12.00
